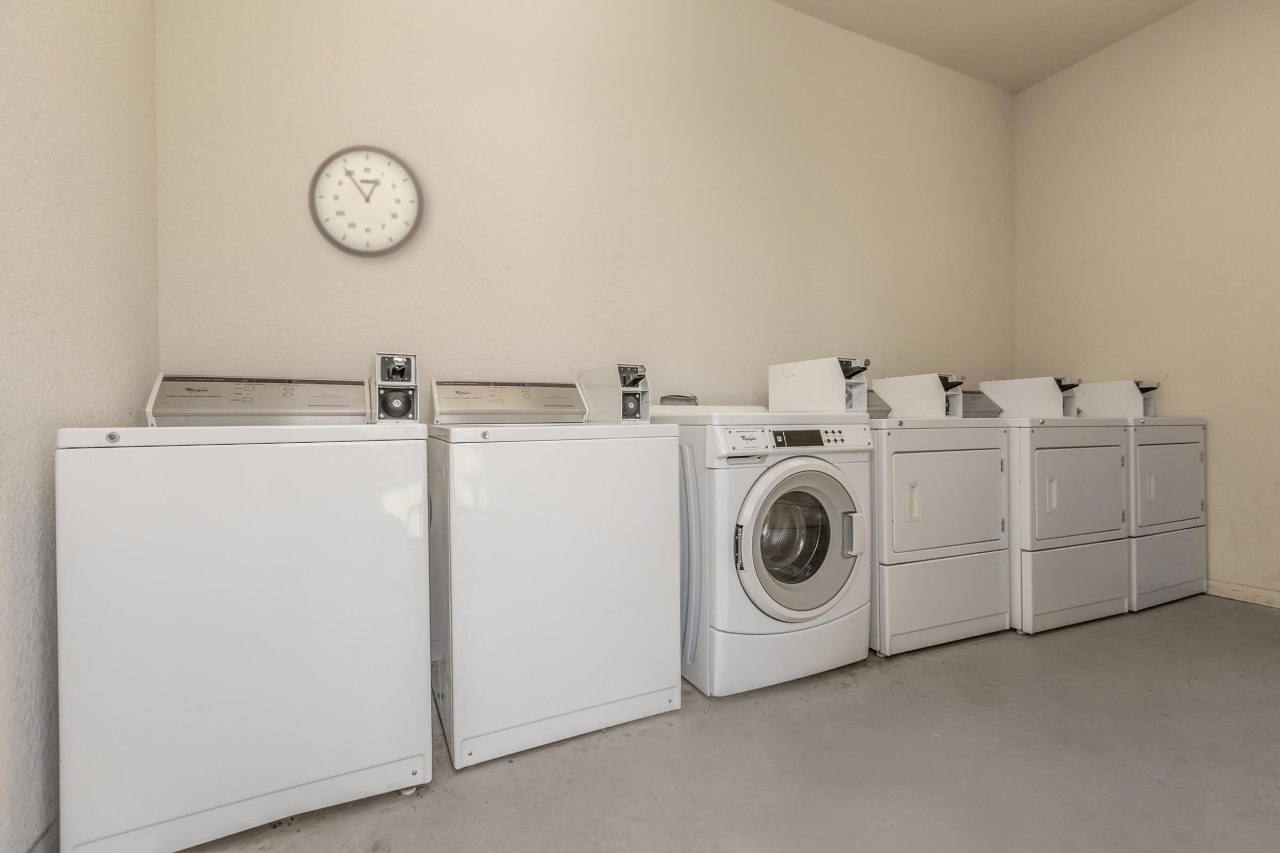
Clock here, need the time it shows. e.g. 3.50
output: 12.54
